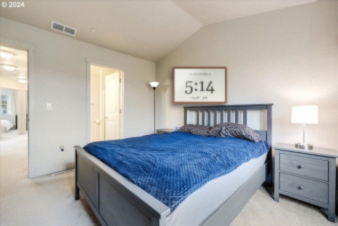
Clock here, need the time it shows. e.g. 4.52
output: 5.14
